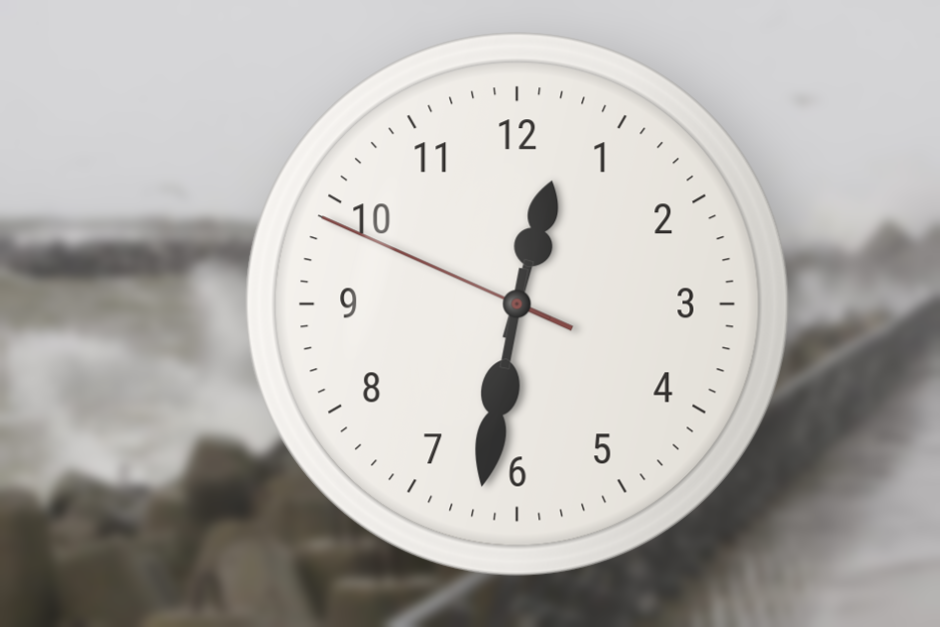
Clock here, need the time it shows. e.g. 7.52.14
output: 12.31.49
